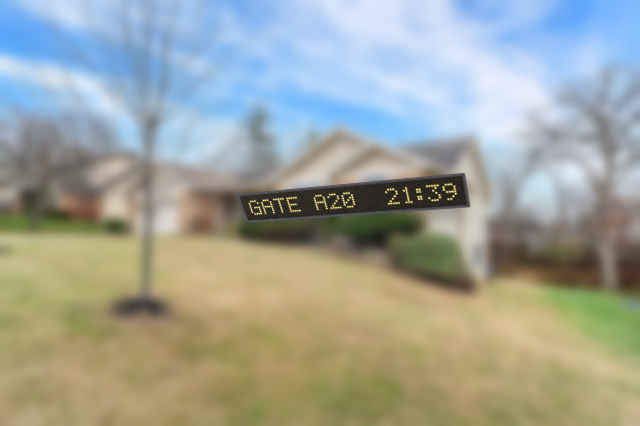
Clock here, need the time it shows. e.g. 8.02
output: 21.39
